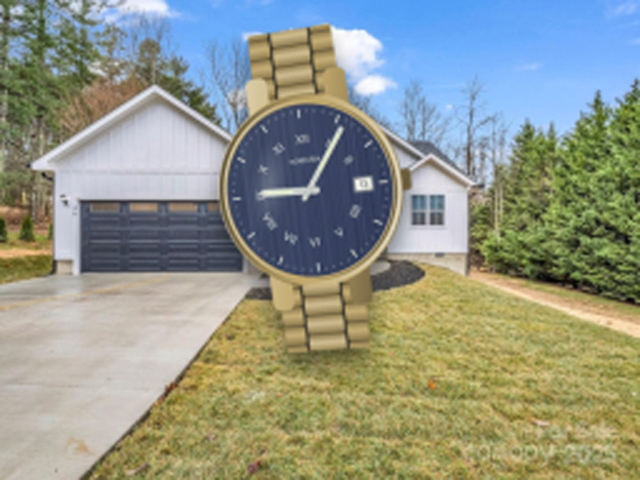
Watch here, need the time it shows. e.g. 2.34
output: 9.06
